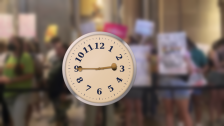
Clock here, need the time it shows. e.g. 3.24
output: 2.45
